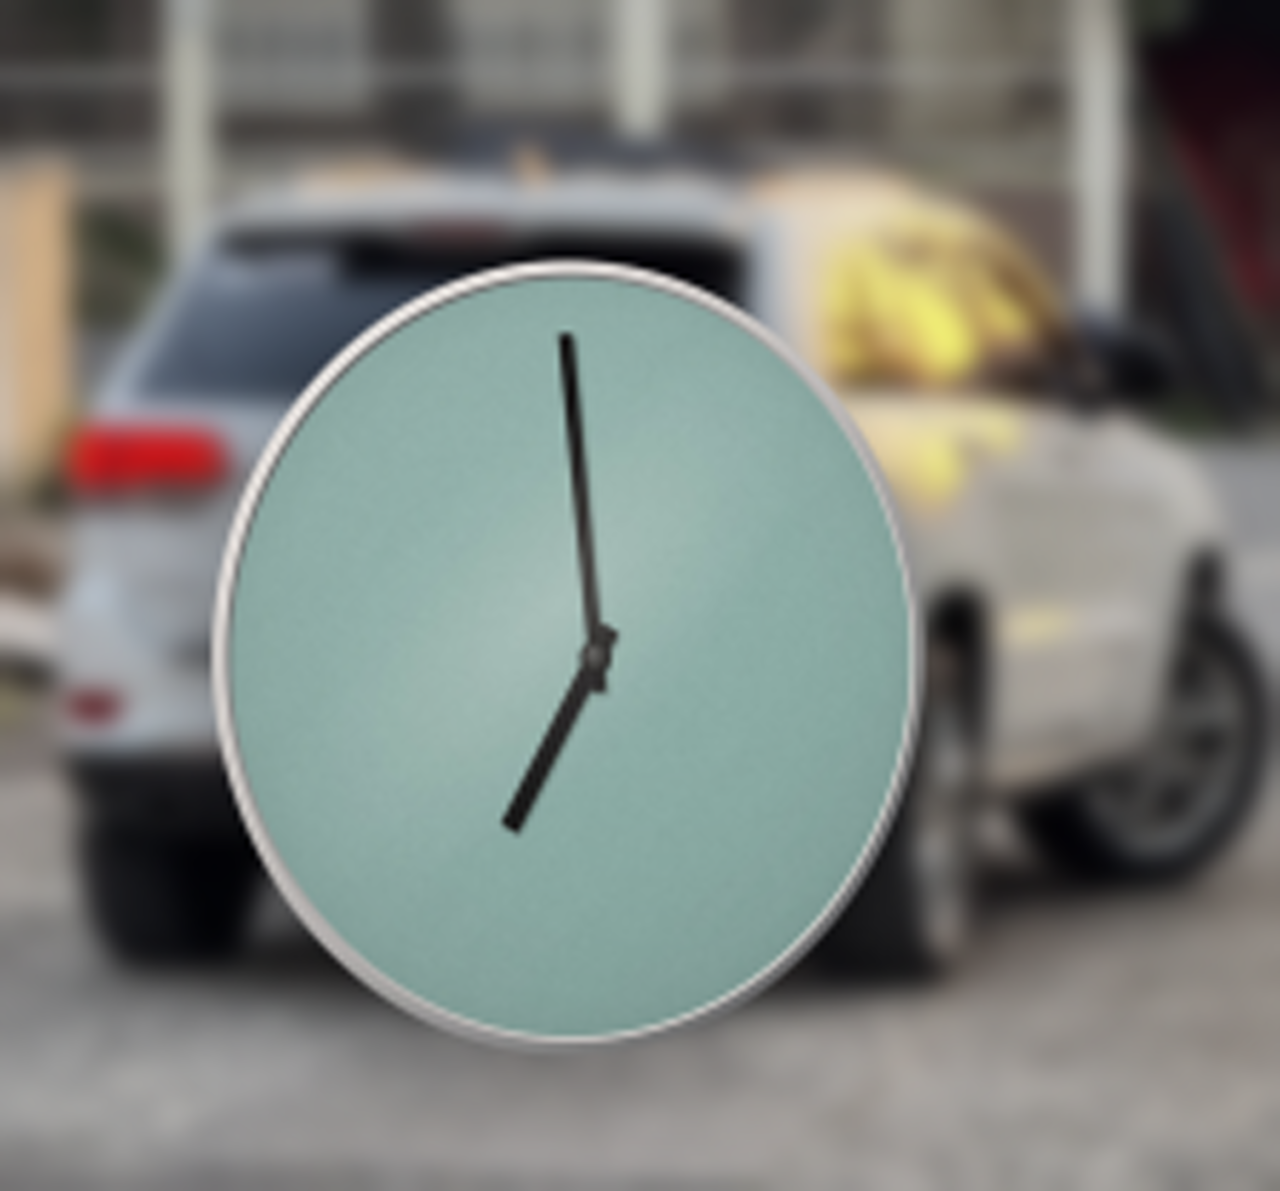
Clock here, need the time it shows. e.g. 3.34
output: 6.59
